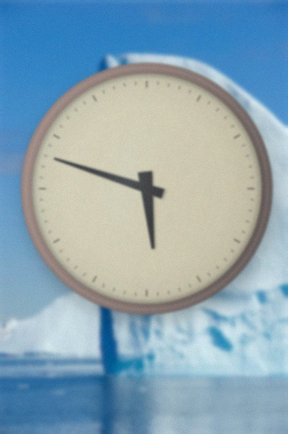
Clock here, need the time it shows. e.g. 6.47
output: 5.48
